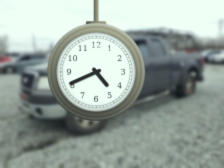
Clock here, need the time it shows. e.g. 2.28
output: 4.41
